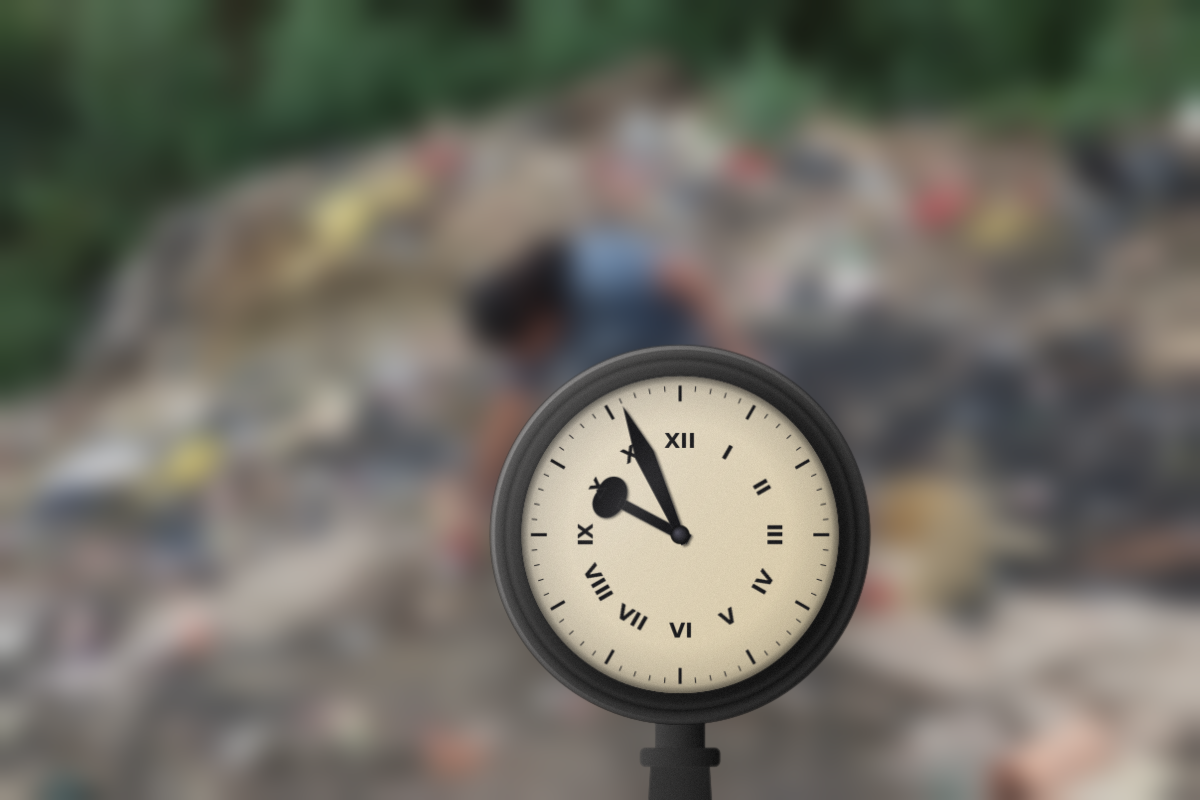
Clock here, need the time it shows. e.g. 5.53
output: 9.56
